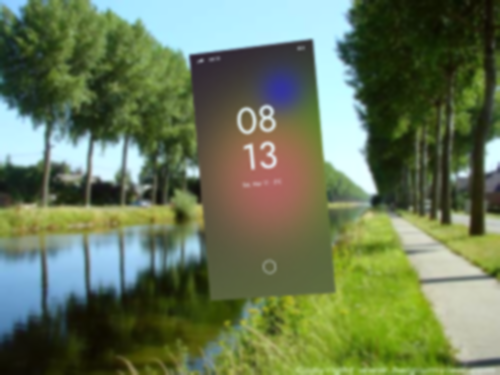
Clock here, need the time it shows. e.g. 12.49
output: 8.13
